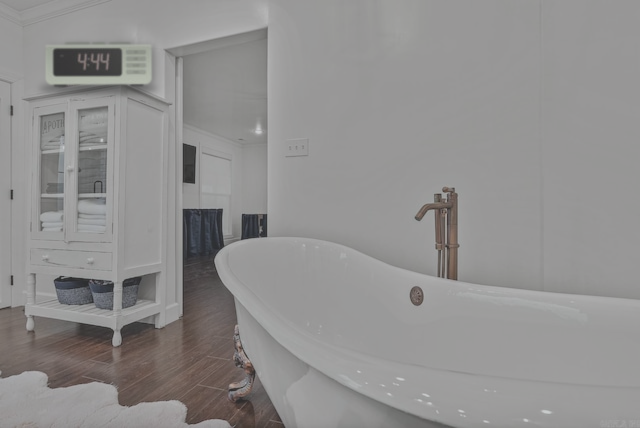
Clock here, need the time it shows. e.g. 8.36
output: 4.44
